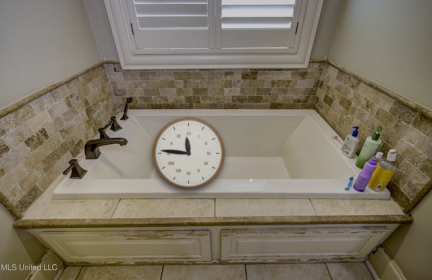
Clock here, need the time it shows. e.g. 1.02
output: 11.46
